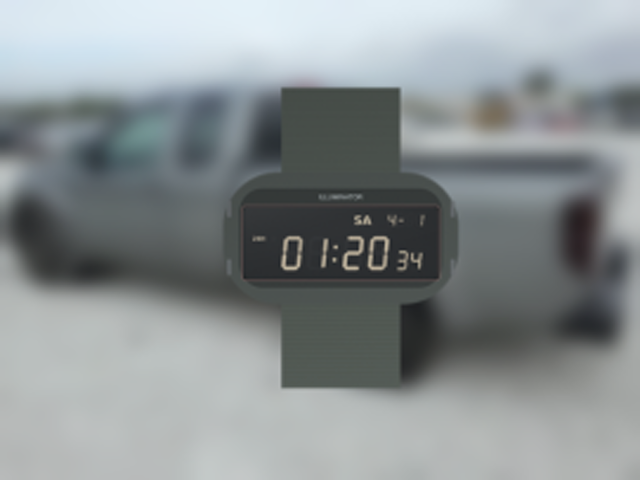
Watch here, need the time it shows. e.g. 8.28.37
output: 1.20.34
